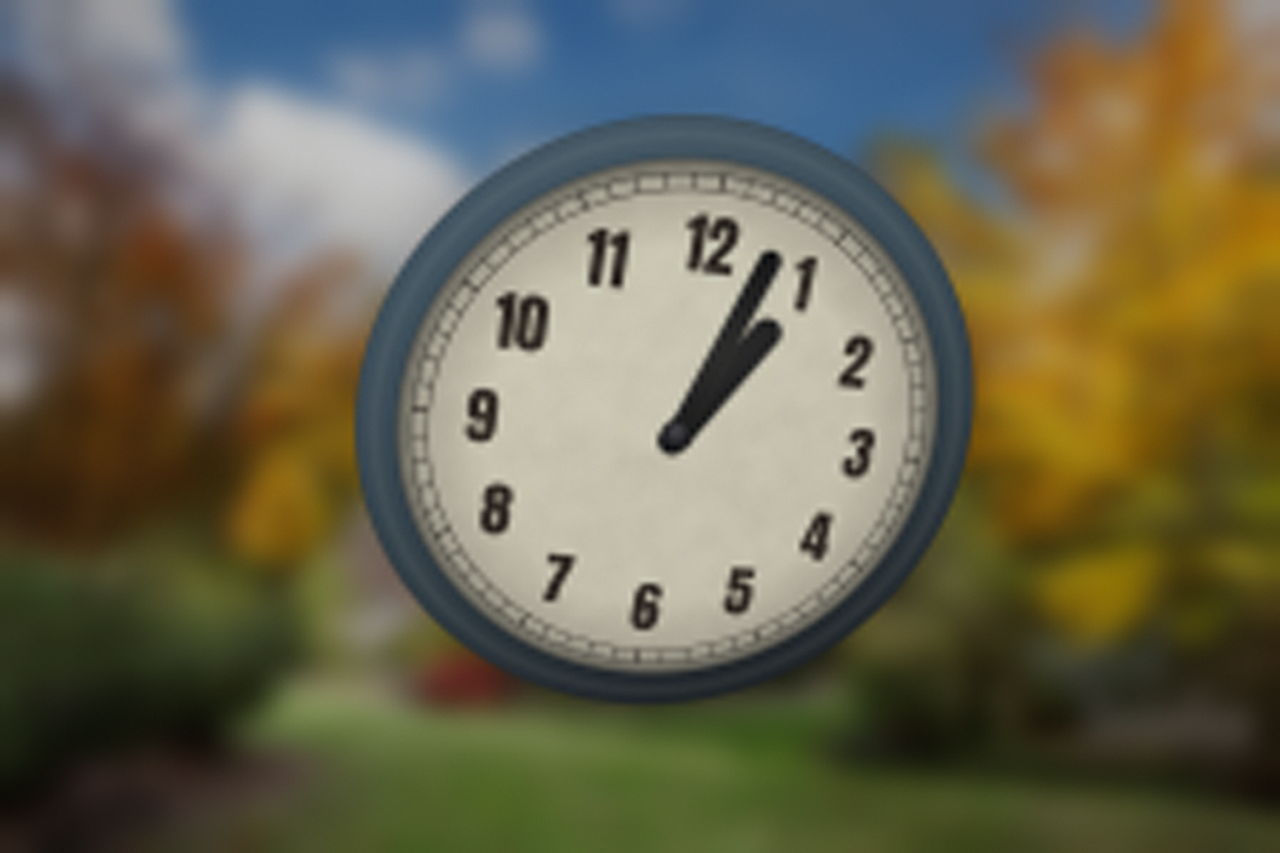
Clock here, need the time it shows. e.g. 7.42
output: 1.03
